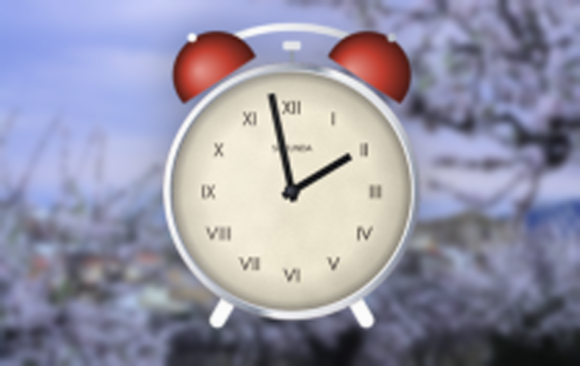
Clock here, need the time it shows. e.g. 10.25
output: 1.58
